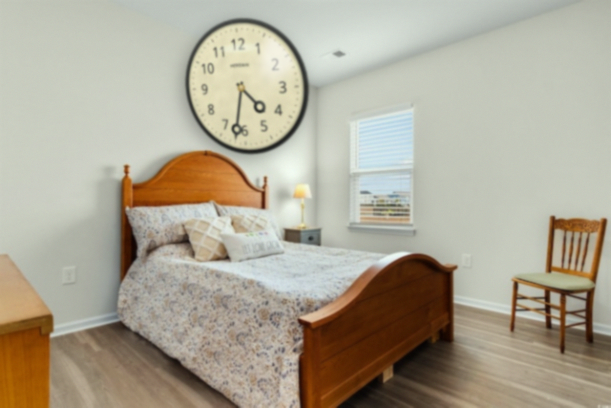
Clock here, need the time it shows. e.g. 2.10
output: 4.32
